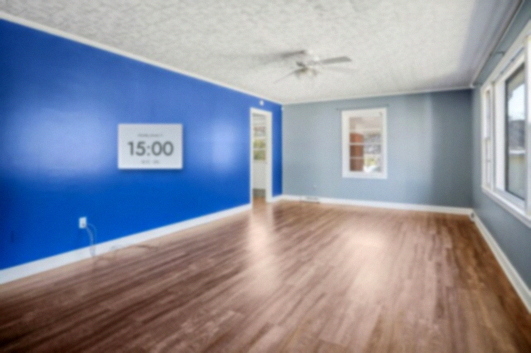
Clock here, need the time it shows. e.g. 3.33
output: 15.00
